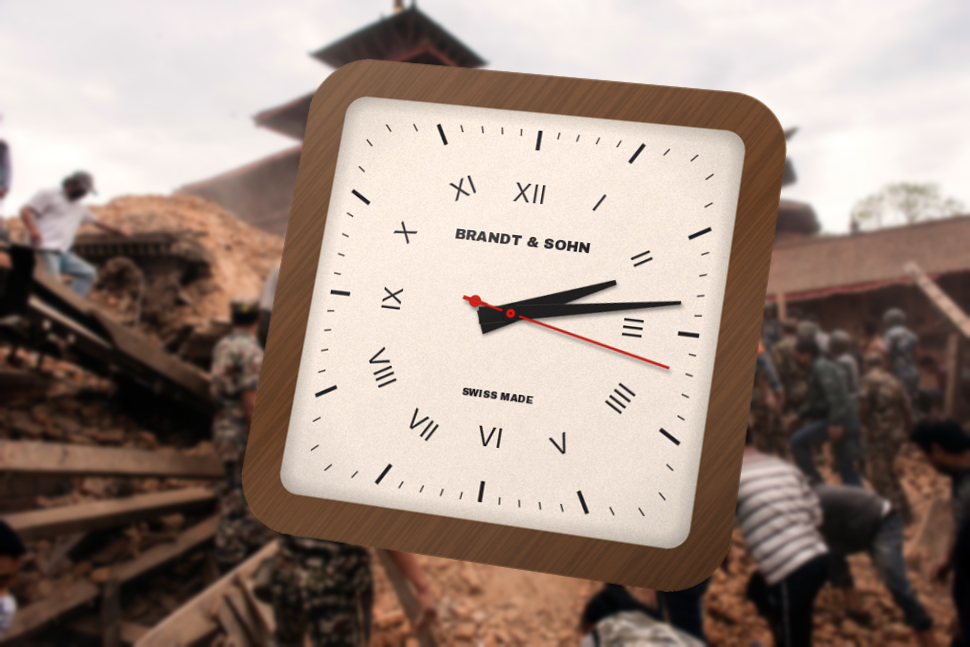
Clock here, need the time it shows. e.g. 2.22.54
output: 2.13.17
